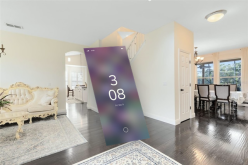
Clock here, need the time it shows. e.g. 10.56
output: 3.08
